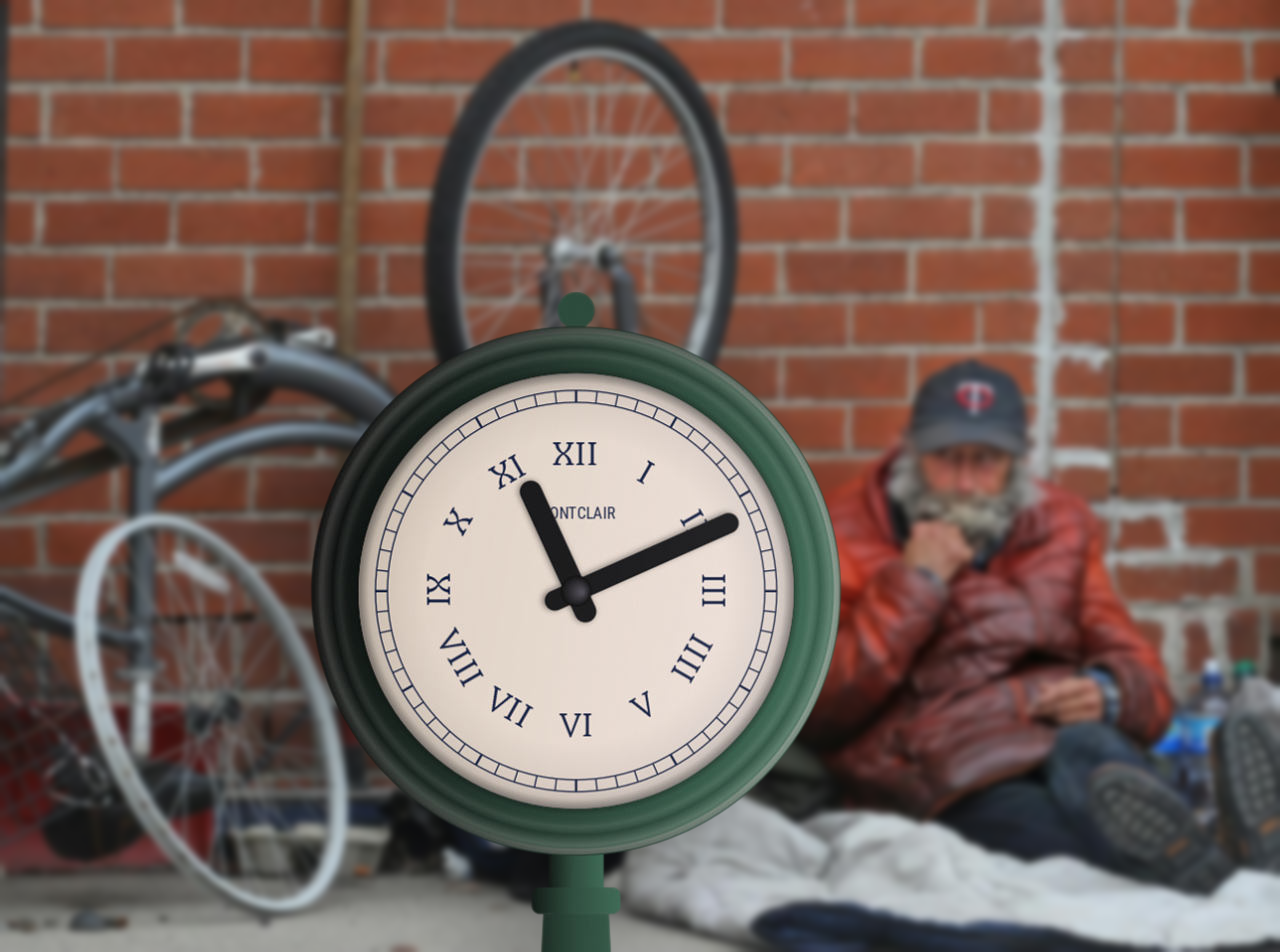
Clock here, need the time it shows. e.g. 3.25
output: 11.11
